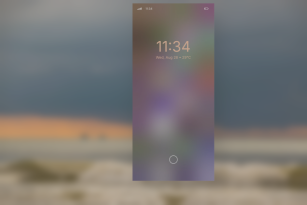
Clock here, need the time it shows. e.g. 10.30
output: 11.34
